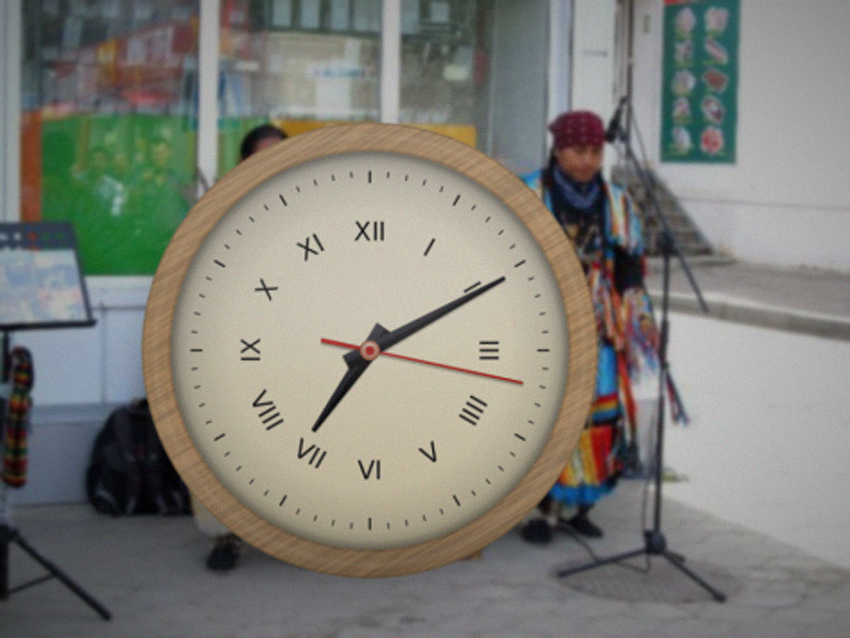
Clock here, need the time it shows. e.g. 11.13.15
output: 7.10.17
